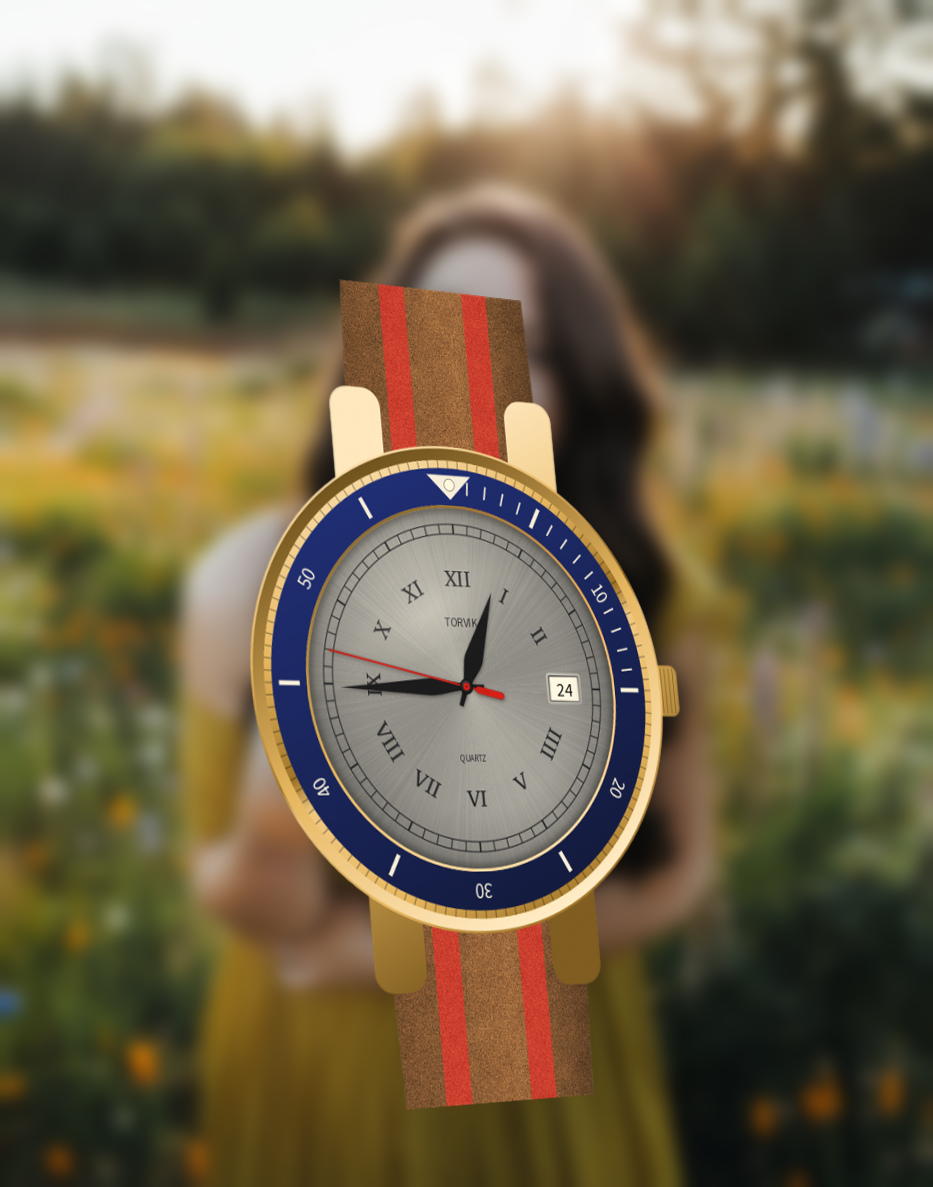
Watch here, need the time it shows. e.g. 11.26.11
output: 12.44.47
